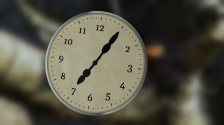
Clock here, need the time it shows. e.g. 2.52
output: 7.05
